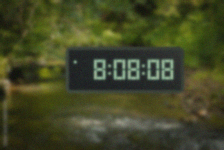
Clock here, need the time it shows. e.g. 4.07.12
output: 8.08.08
